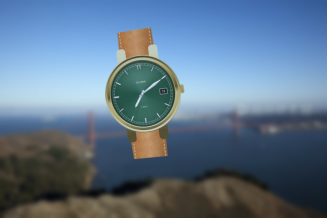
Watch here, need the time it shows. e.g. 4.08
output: 7.10
